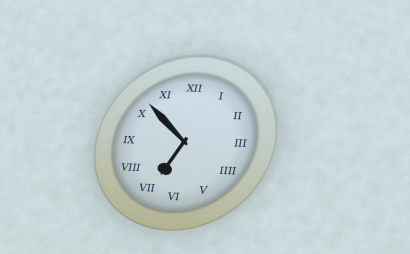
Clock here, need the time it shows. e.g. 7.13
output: 6.52
